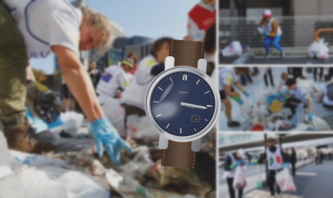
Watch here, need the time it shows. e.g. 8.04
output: 3.16
